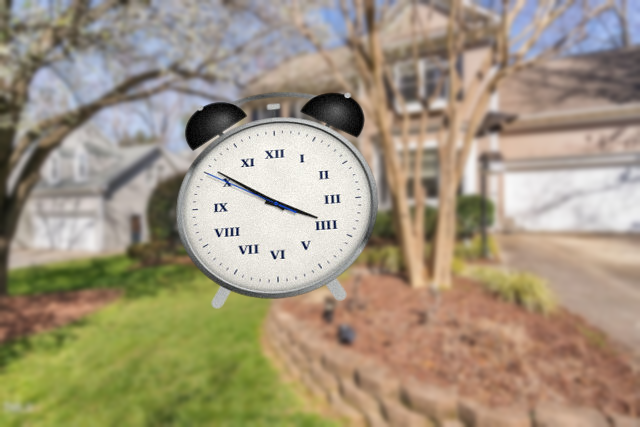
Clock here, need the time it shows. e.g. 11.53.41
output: 3.50.50
